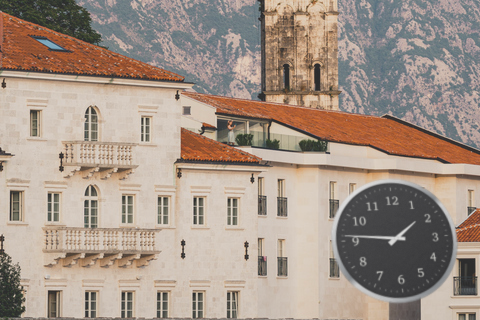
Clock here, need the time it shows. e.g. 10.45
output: 1.46
